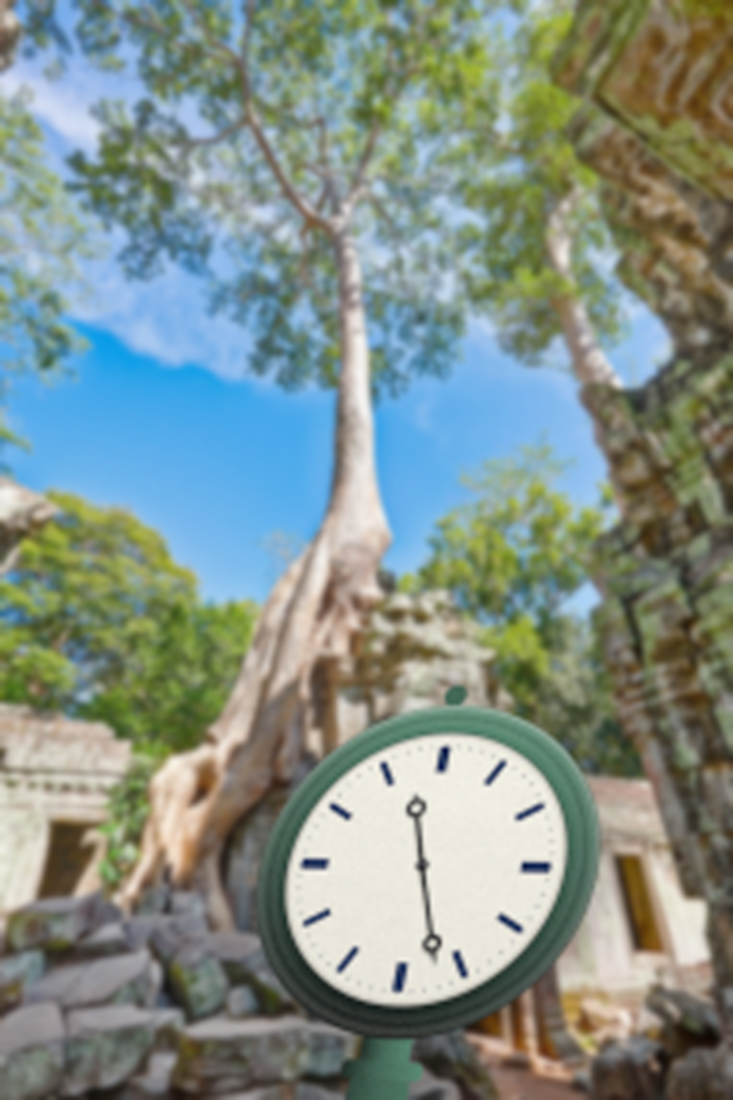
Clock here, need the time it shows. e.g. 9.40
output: 11.27
